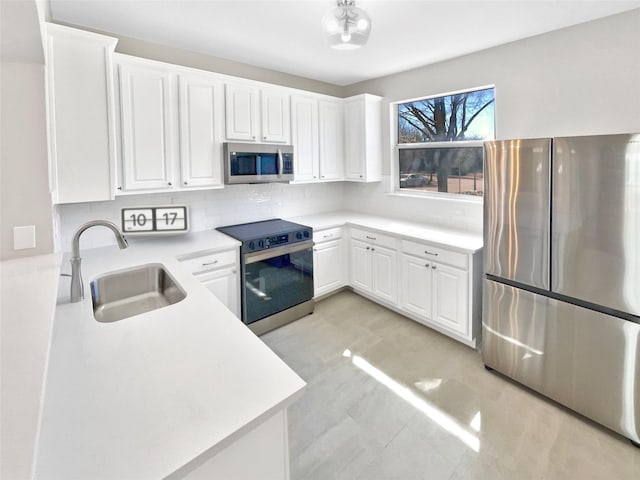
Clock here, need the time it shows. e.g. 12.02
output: 10.17
